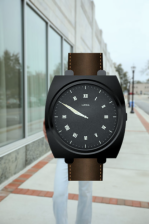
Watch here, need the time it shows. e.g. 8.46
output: 9.50
